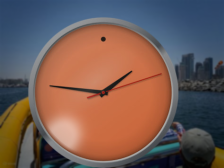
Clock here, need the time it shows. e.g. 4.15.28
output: 1.46.12
